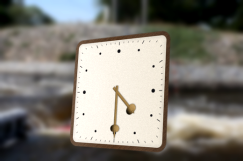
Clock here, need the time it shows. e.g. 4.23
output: 4.30
